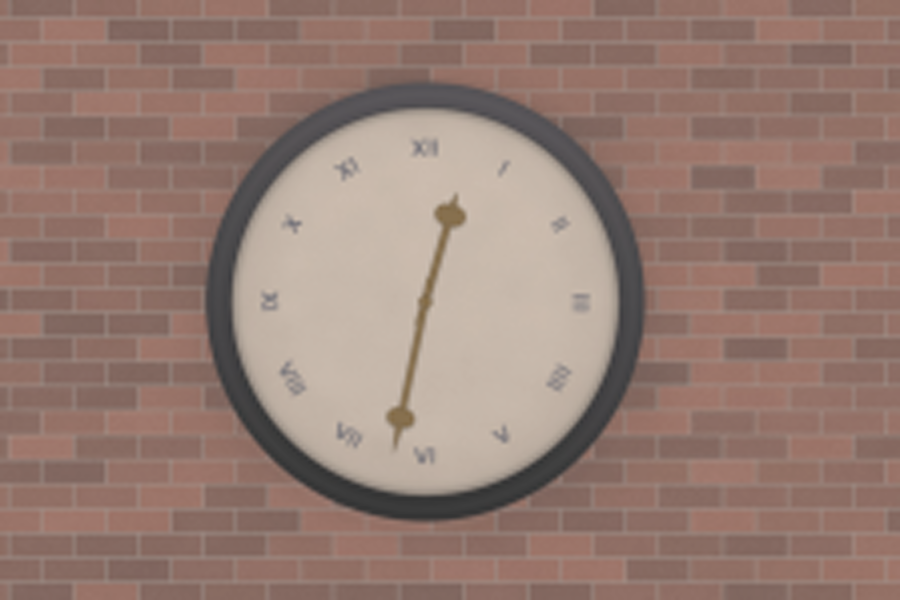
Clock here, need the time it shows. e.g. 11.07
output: 12.32
